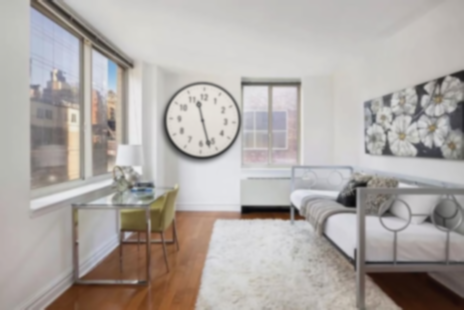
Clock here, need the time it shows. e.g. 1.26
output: 11.27
